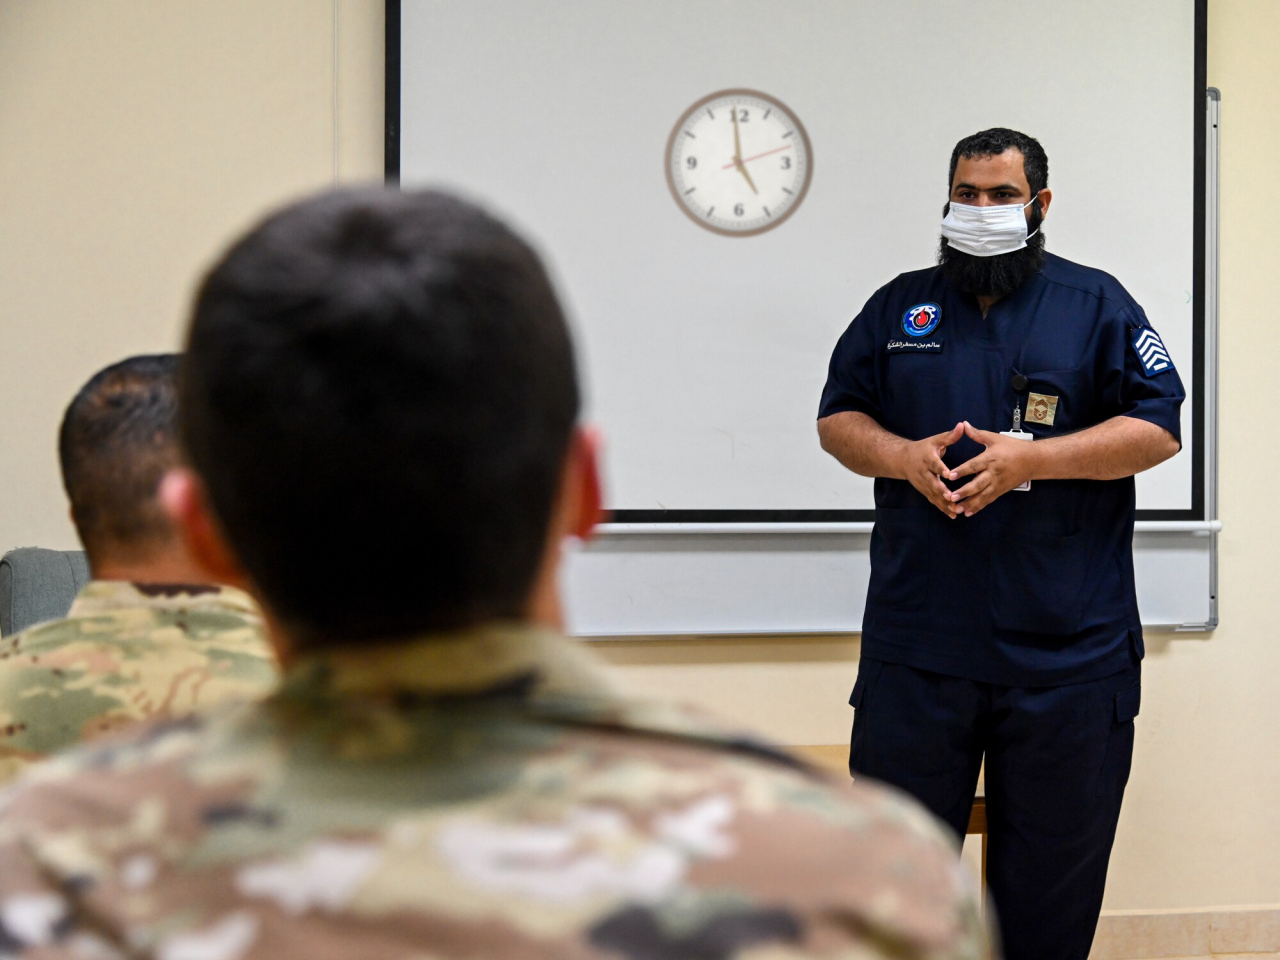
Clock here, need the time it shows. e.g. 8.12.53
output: 4.59.12
